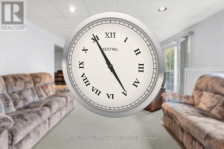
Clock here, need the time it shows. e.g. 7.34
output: 4.55
